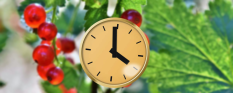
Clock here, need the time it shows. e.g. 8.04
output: 3.59
